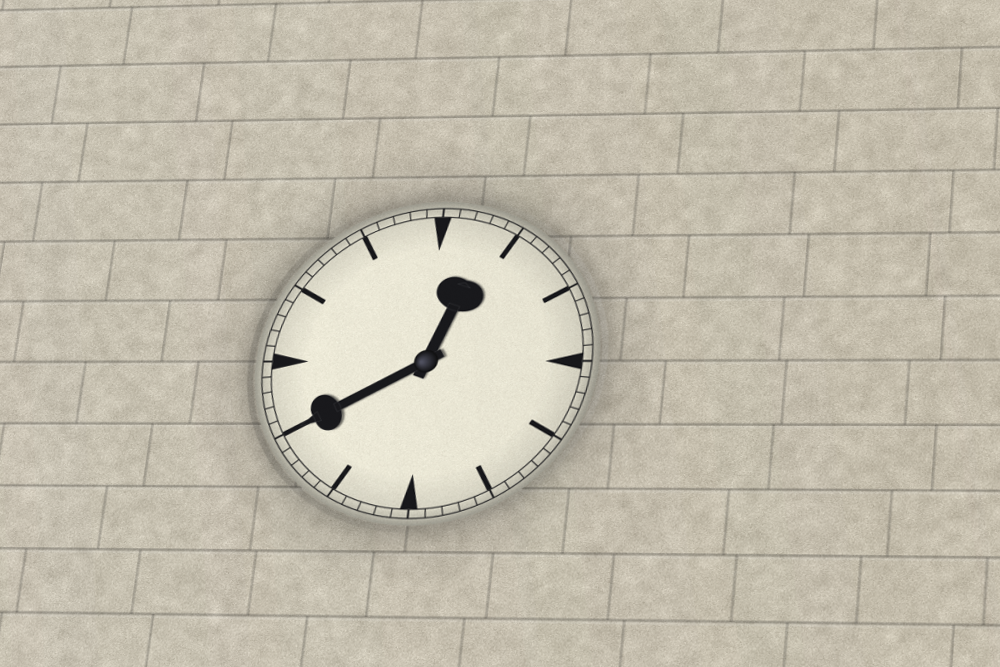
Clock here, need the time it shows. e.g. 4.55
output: 12.40
